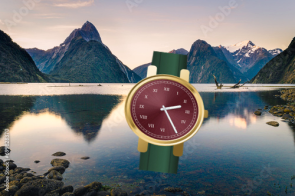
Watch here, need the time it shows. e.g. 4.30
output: 2.25
